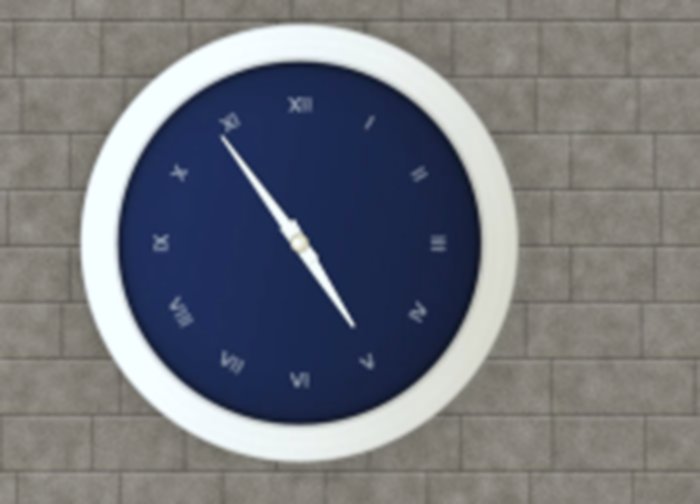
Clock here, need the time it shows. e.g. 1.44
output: 4.54
